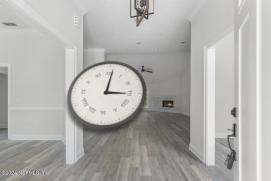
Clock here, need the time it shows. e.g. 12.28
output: 3.01
